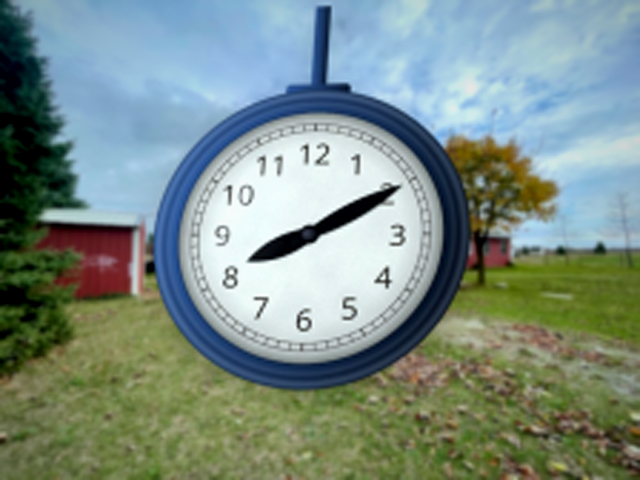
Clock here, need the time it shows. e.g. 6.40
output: 8.10
